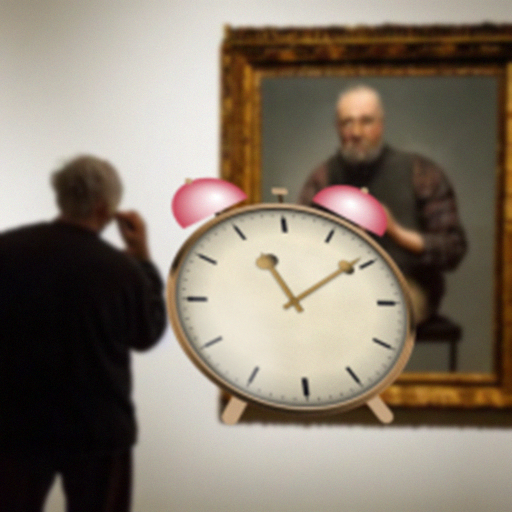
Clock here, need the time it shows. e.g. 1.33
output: 11.09
